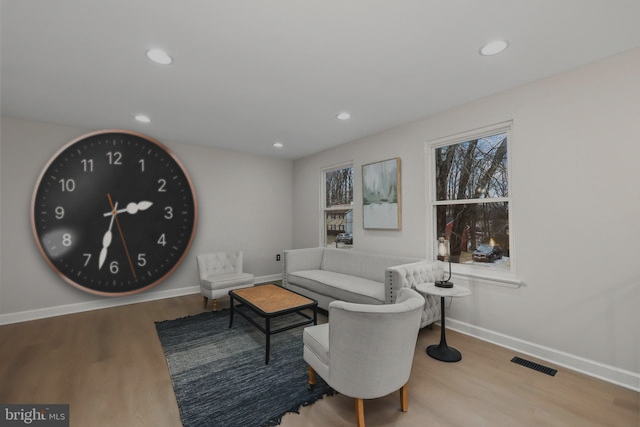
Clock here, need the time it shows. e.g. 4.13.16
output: 2.32.27
